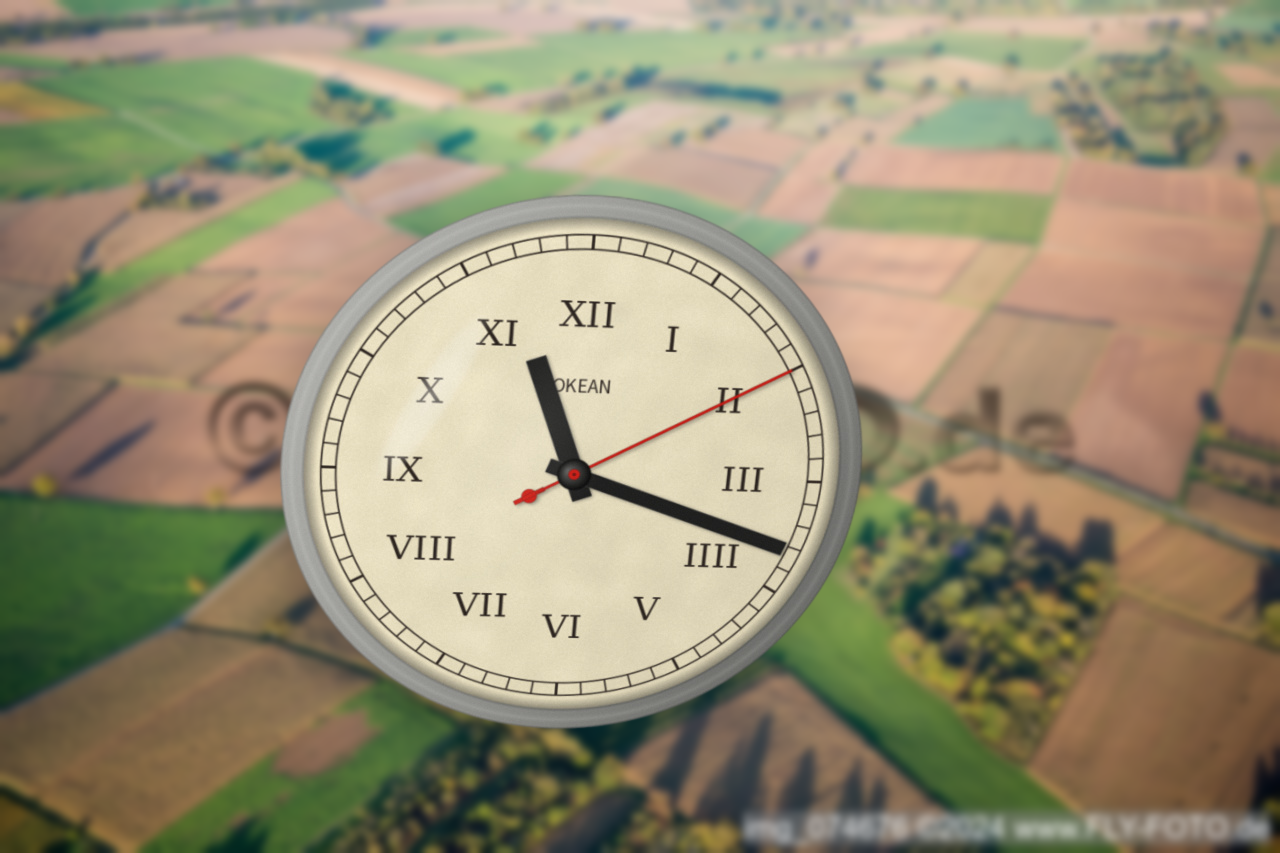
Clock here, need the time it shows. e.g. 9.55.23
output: 11.18.10
